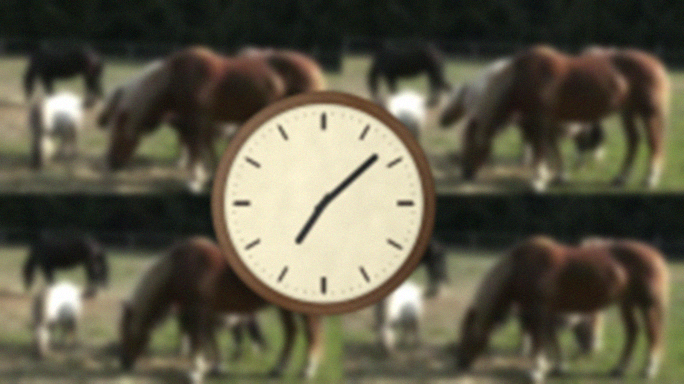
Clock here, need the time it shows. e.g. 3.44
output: 7.08
